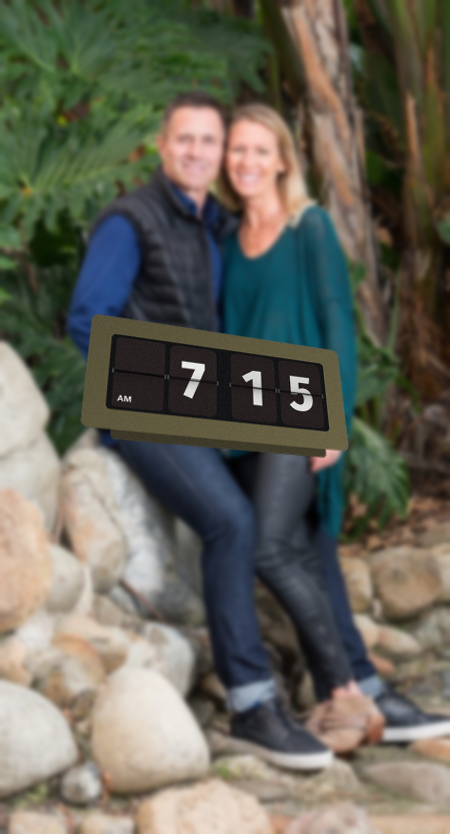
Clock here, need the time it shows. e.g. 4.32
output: 7.15
